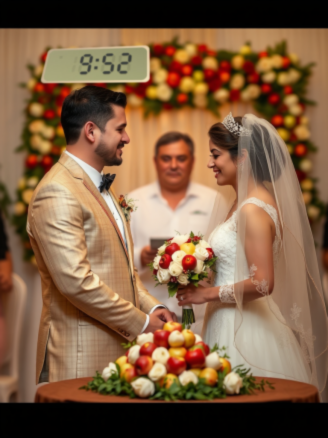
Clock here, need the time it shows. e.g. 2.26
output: 9.52
